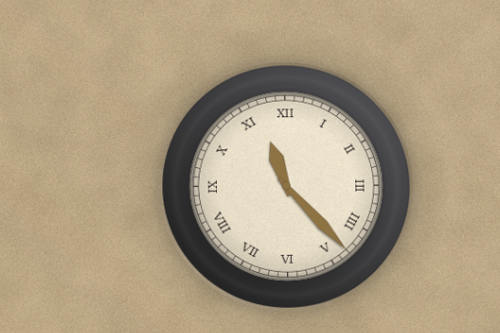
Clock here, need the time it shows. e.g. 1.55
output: 11.23
